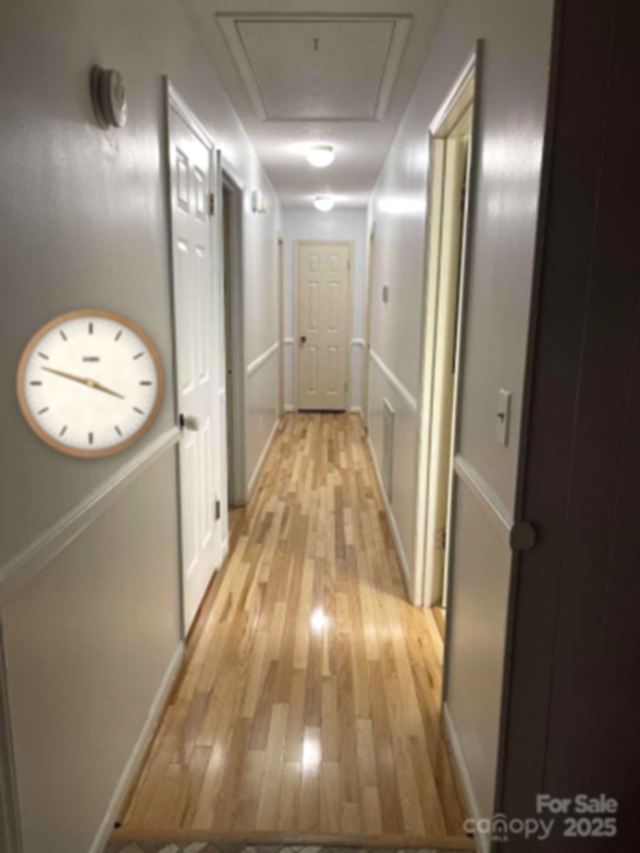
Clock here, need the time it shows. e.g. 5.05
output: 3.48
